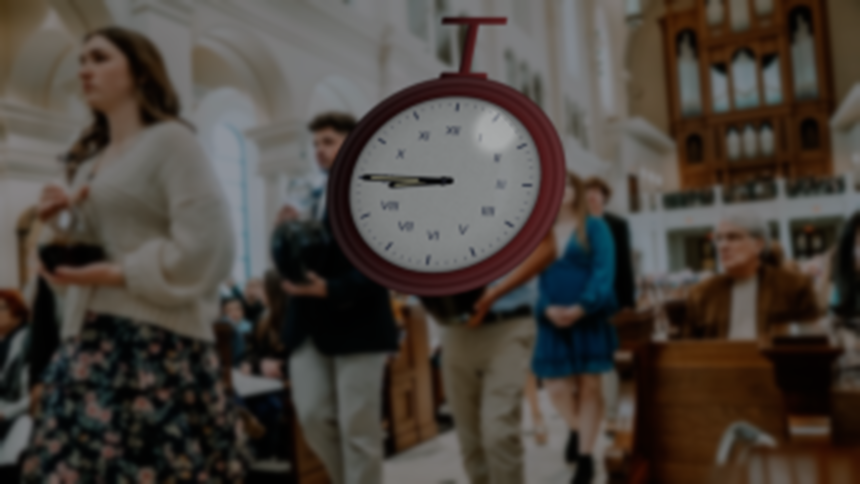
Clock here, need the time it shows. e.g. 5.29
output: 8.45
